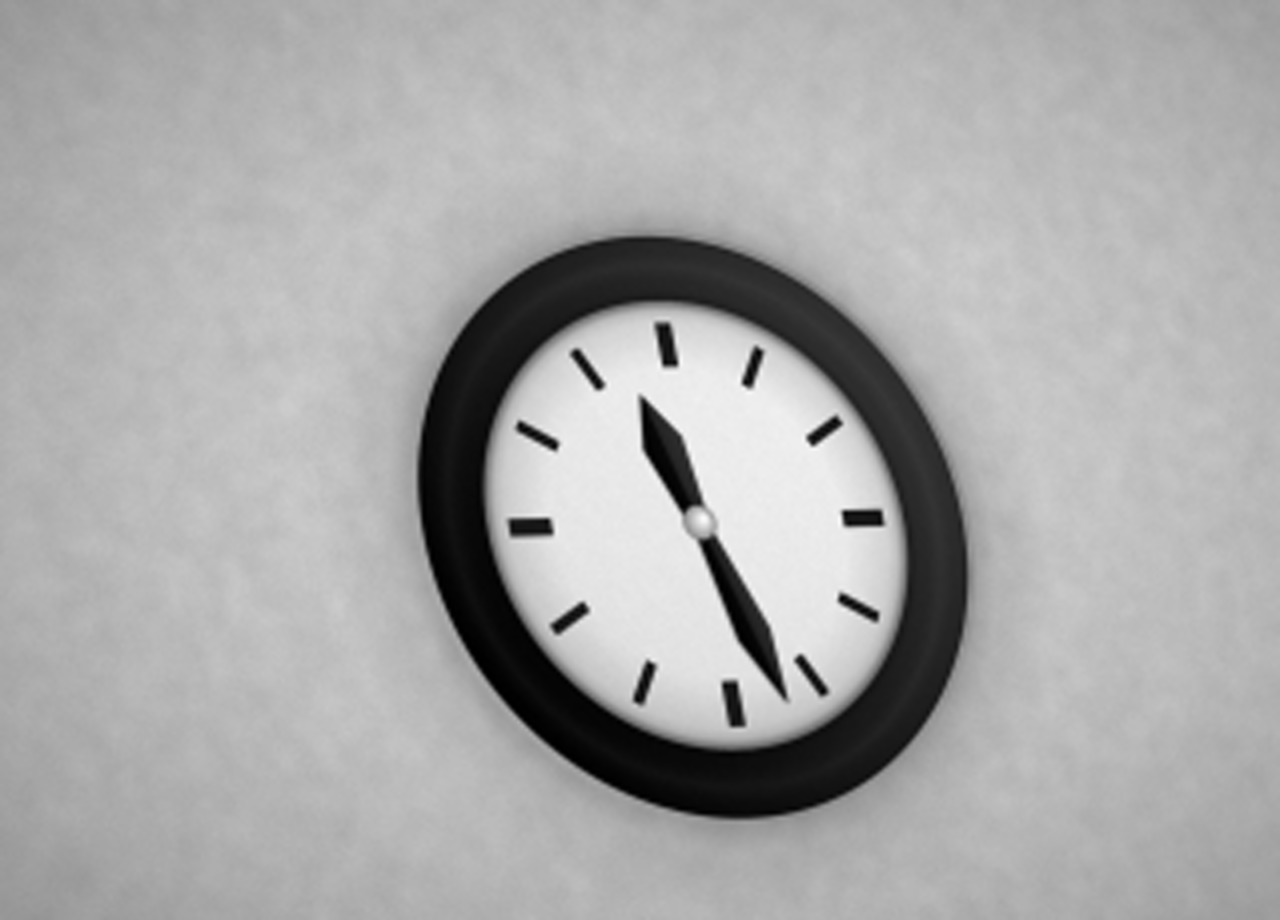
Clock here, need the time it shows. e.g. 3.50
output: 11.27
